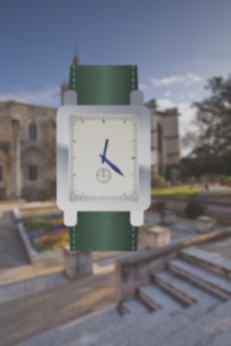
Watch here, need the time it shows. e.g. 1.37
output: 12.22
